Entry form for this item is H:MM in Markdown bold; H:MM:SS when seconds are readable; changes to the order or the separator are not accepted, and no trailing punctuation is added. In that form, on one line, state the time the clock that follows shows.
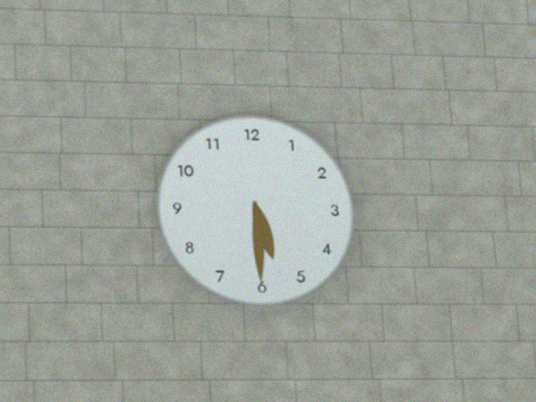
**5:30**
